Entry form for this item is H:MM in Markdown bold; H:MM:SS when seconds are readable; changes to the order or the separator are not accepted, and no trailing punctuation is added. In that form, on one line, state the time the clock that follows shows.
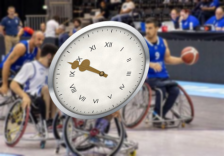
**9:48**
